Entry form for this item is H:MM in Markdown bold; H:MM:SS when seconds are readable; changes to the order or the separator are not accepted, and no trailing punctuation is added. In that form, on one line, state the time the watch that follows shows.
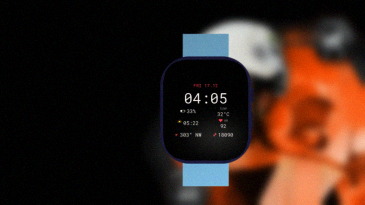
**4:05**
